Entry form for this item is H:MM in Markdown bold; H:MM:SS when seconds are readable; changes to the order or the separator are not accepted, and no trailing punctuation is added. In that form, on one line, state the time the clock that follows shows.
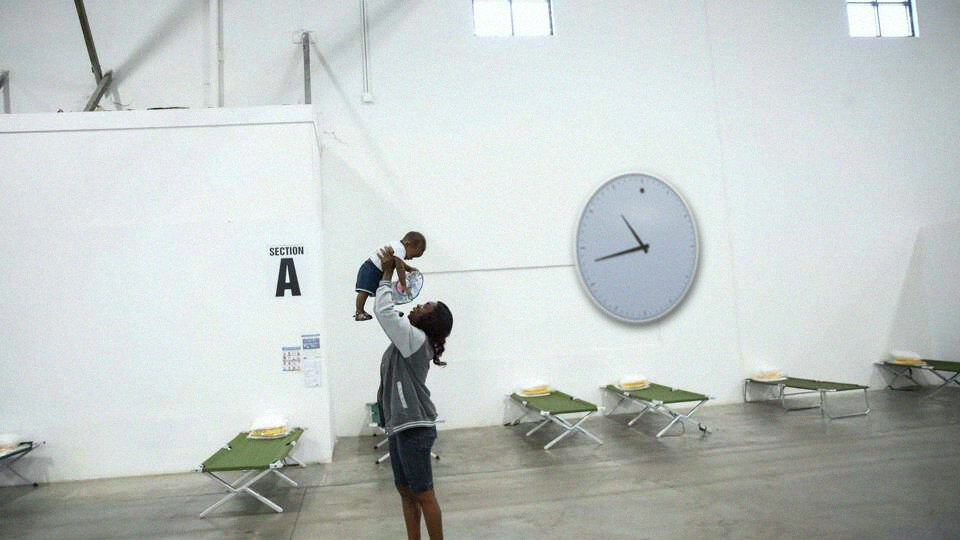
**10:43**
